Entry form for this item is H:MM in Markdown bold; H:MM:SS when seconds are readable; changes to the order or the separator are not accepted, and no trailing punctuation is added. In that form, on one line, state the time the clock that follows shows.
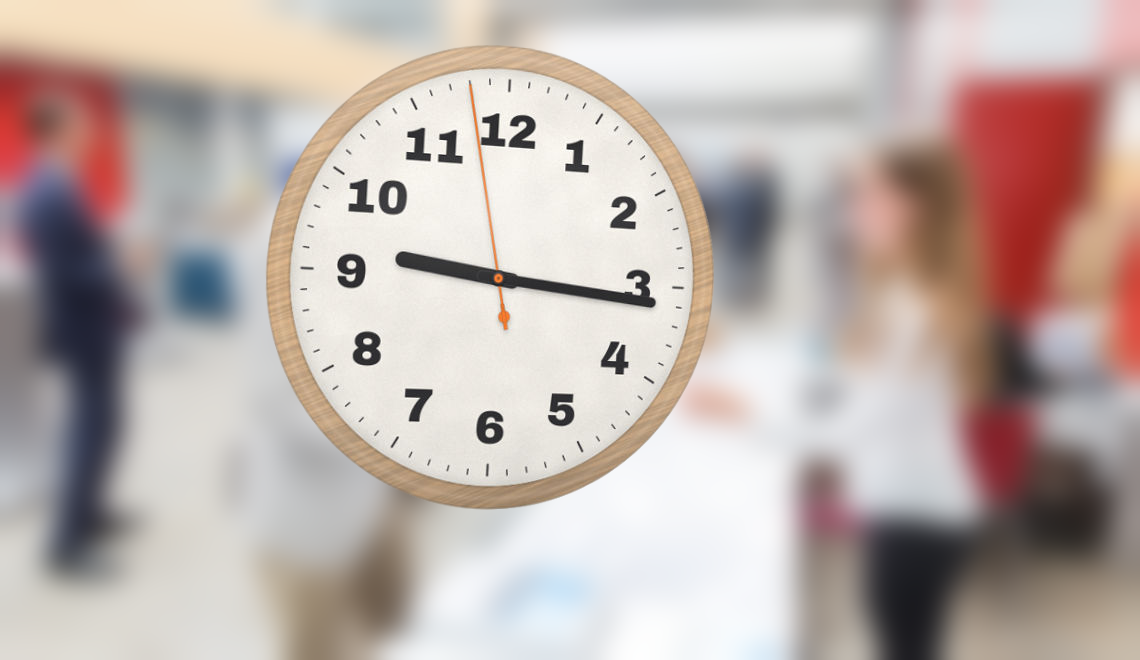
**9:15:58**
